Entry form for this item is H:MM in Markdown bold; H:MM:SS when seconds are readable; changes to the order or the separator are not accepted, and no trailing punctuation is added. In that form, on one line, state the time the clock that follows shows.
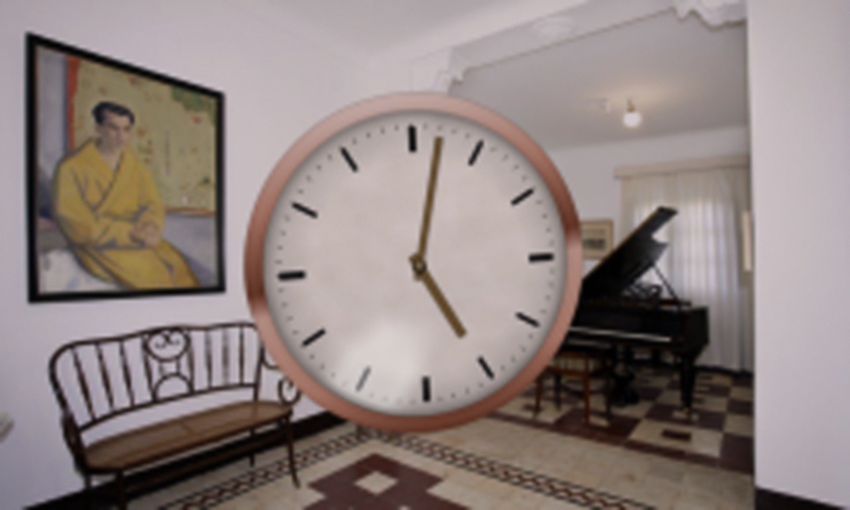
**5:02**
